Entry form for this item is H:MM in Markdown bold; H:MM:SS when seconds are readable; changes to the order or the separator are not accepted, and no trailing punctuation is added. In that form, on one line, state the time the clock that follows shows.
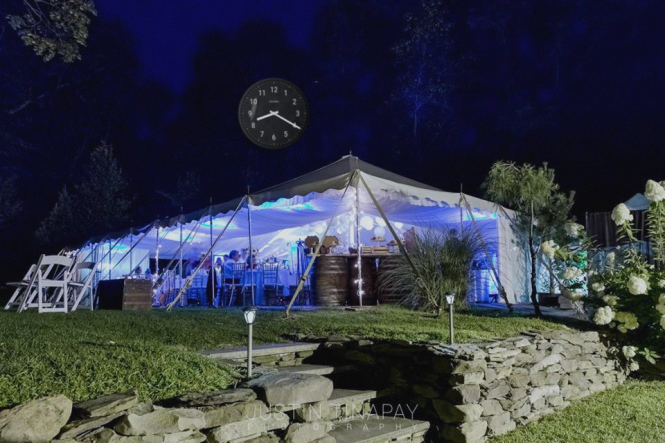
**8:20**
